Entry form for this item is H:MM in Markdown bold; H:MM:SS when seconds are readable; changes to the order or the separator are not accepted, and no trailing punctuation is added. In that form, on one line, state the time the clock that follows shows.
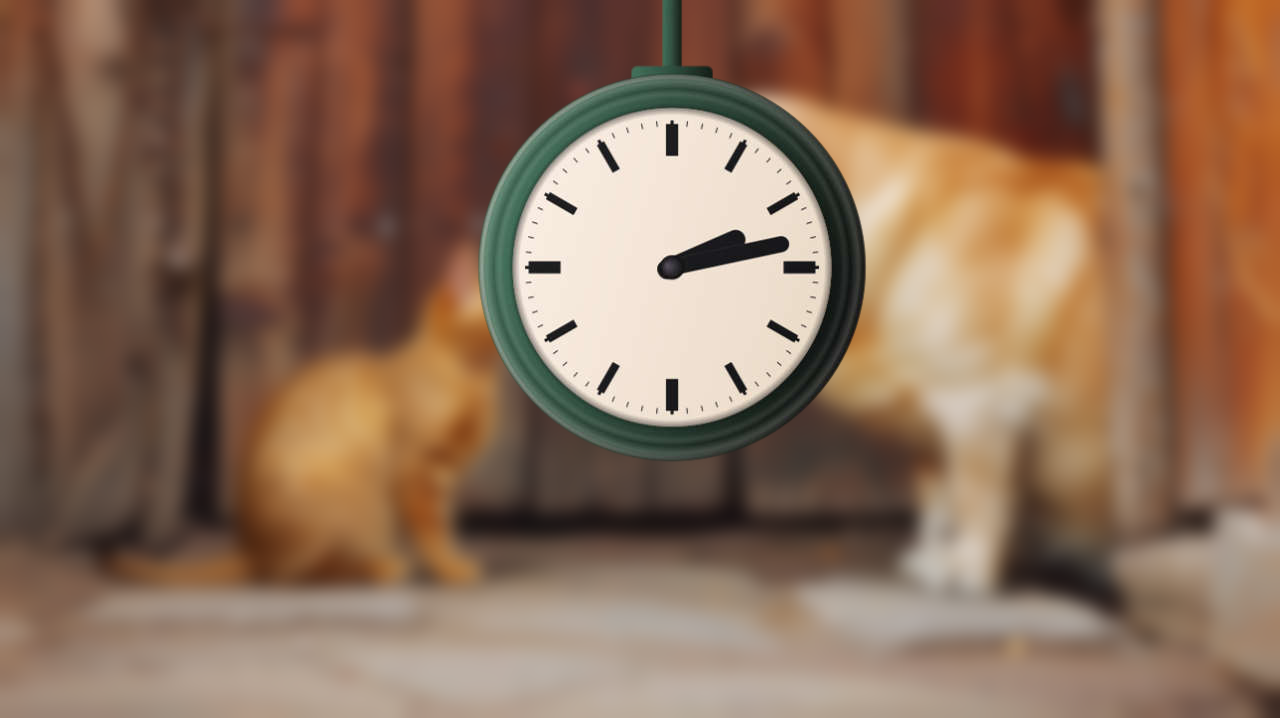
**2:13**
